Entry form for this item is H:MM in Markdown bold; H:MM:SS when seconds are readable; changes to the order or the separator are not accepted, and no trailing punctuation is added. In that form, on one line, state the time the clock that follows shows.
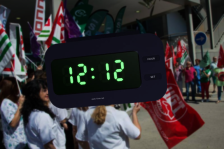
**12:12**
